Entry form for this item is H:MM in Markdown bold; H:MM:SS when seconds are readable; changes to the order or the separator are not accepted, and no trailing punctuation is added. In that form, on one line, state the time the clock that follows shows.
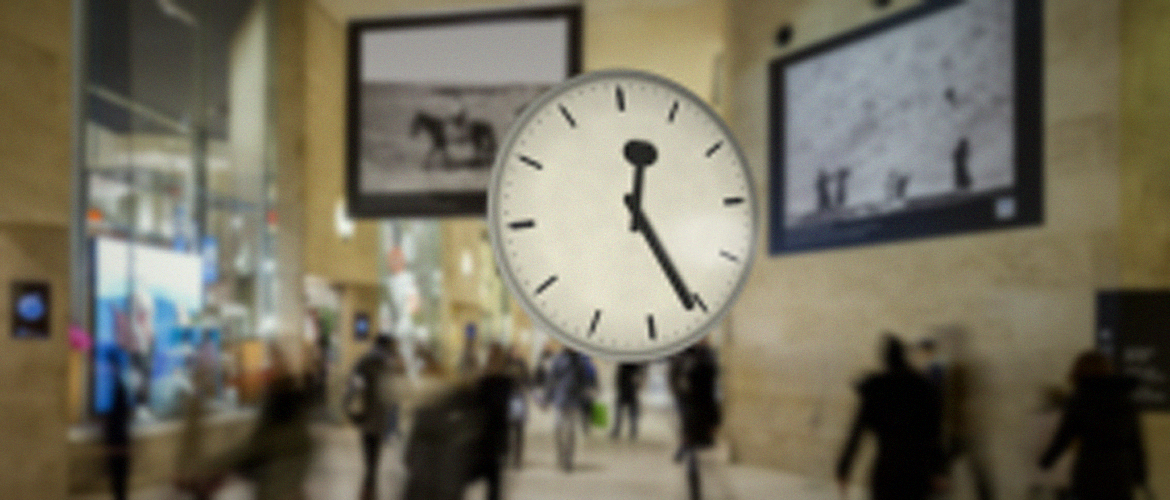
**12:26**
